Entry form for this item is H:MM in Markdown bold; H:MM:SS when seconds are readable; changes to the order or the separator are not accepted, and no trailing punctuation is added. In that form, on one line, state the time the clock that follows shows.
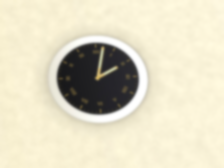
**2:02**
